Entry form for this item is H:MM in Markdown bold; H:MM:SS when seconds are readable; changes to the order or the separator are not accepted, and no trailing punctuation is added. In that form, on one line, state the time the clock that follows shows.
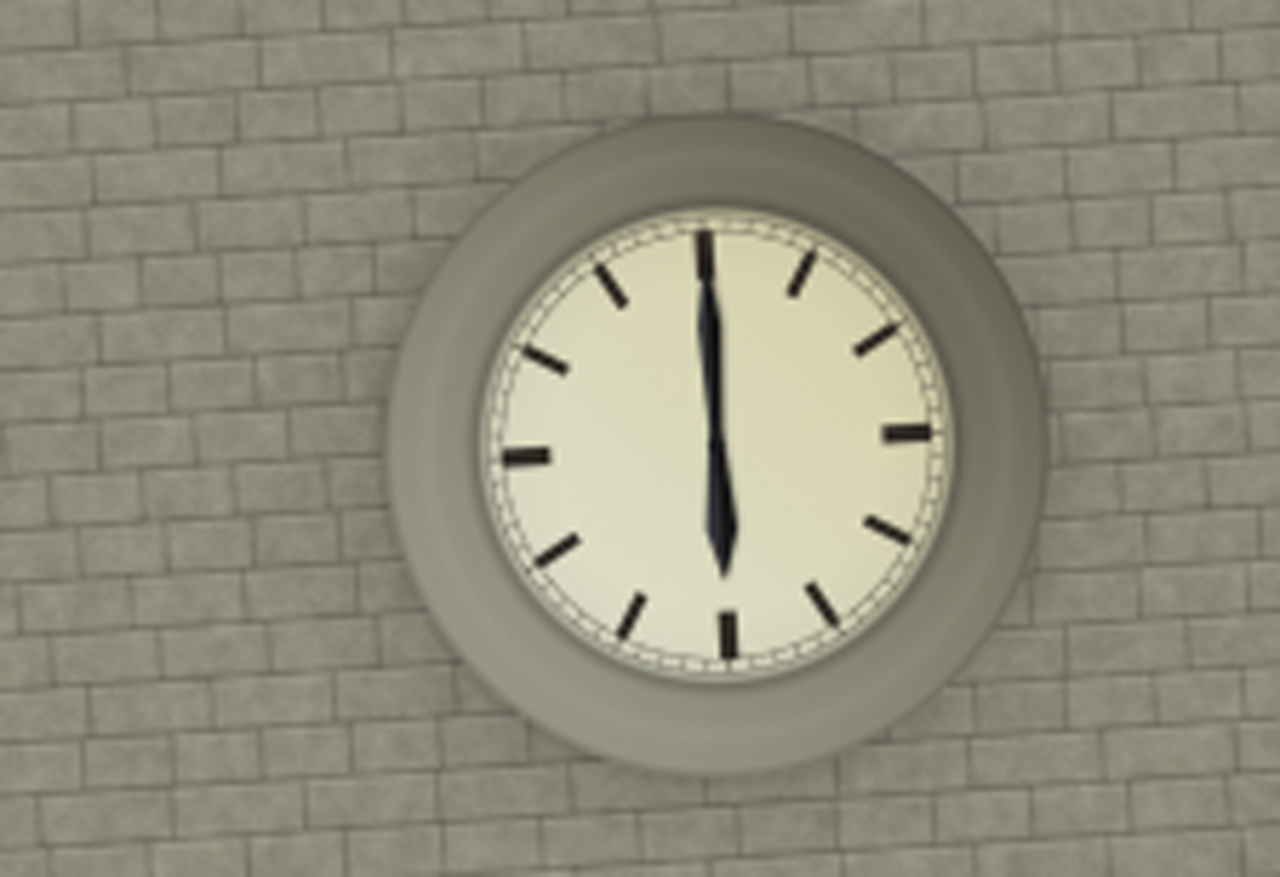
**6:00**
